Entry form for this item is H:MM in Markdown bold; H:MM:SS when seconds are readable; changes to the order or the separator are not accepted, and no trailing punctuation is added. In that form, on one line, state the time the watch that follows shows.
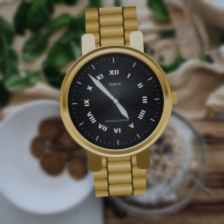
**4:53**
